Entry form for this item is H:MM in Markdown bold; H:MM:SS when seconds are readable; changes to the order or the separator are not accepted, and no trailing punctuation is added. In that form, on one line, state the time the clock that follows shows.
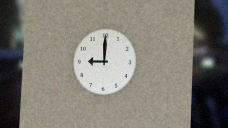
**9:00**
